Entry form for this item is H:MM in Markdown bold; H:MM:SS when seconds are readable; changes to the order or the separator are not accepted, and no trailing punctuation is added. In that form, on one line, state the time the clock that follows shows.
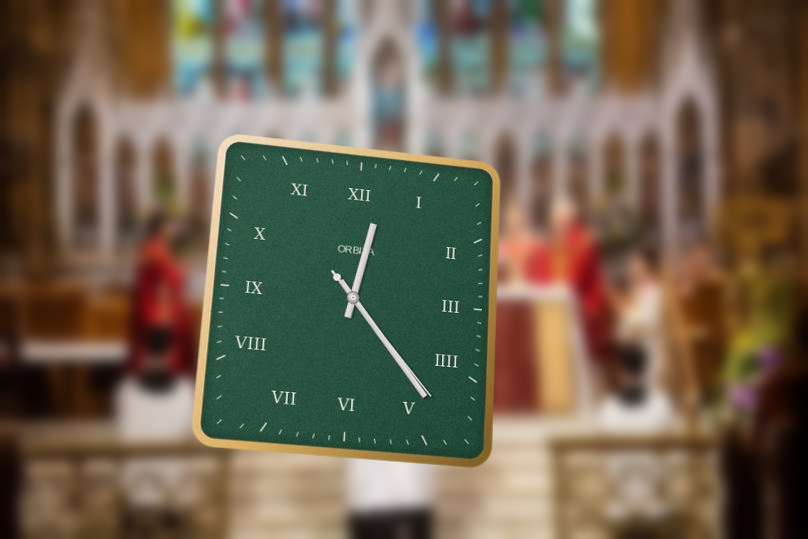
**12:23:23**
